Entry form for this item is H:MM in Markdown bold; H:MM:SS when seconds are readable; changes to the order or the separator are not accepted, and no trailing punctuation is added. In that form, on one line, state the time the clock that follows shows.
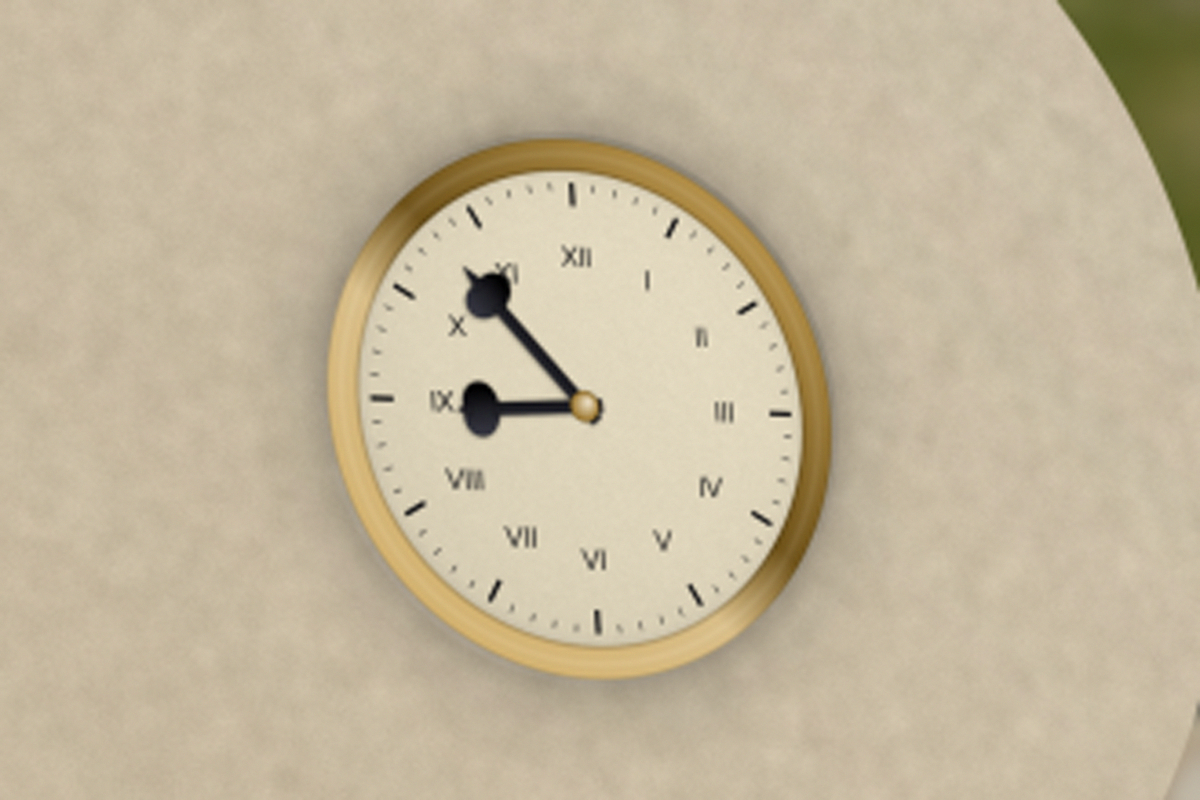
**8:53**
